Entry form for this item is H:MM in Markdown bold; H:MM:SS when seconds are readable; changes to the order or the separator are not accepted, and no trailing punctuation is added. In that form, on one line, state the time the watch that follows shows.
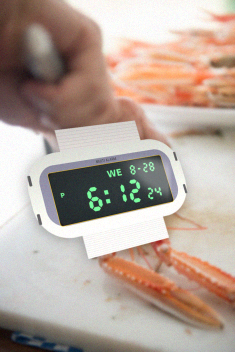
**6:12:24**
